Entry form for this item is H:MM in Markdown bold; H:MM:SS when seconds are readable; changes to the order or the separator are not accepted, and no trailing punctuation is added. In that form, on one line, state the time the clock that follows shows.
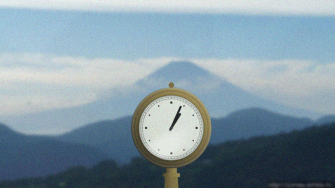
**1:04**
